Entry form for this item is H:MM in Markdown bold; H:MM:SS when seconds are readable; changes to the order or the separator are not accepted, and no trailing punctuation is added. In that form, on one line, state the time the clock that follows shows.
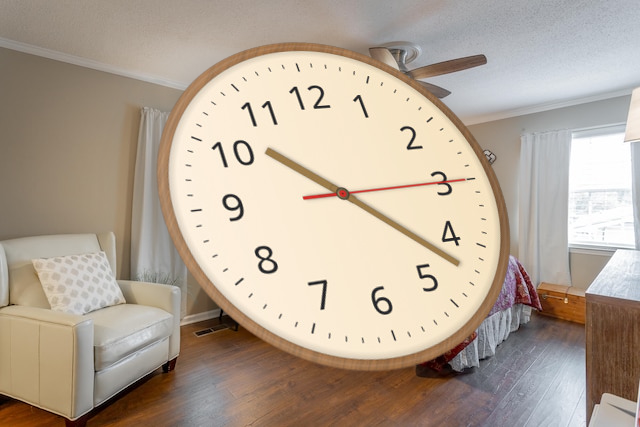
**10:22:15**
